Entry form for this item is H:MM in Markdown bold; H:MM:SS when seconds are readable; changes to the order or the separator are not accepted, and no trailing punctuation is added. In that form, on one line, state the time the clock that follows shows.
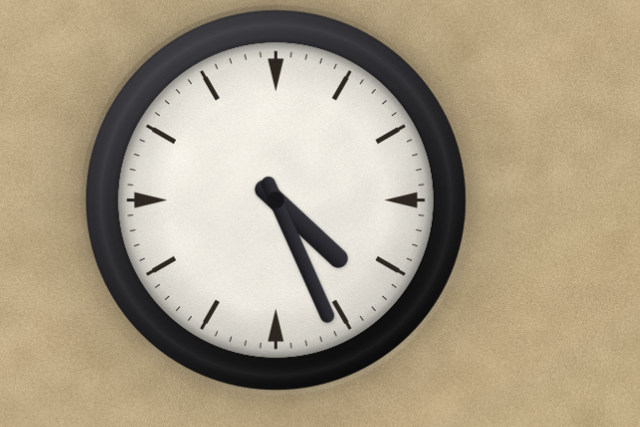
**4:26**
